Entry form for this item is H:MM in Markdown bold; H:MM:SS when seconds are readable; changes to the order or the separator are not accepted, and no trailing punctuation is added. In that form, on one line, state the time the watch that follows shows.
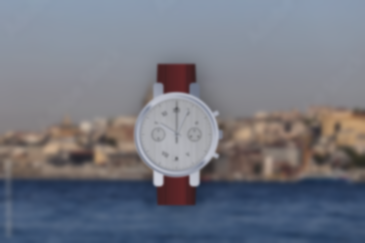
**10:04**
